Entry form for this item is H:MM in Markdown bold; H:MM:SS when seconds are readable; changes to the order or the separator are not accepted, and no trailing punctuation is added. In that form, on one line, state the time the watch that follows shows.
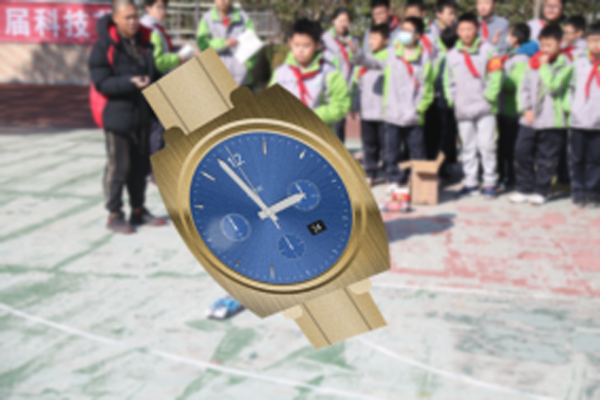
**2:58**
